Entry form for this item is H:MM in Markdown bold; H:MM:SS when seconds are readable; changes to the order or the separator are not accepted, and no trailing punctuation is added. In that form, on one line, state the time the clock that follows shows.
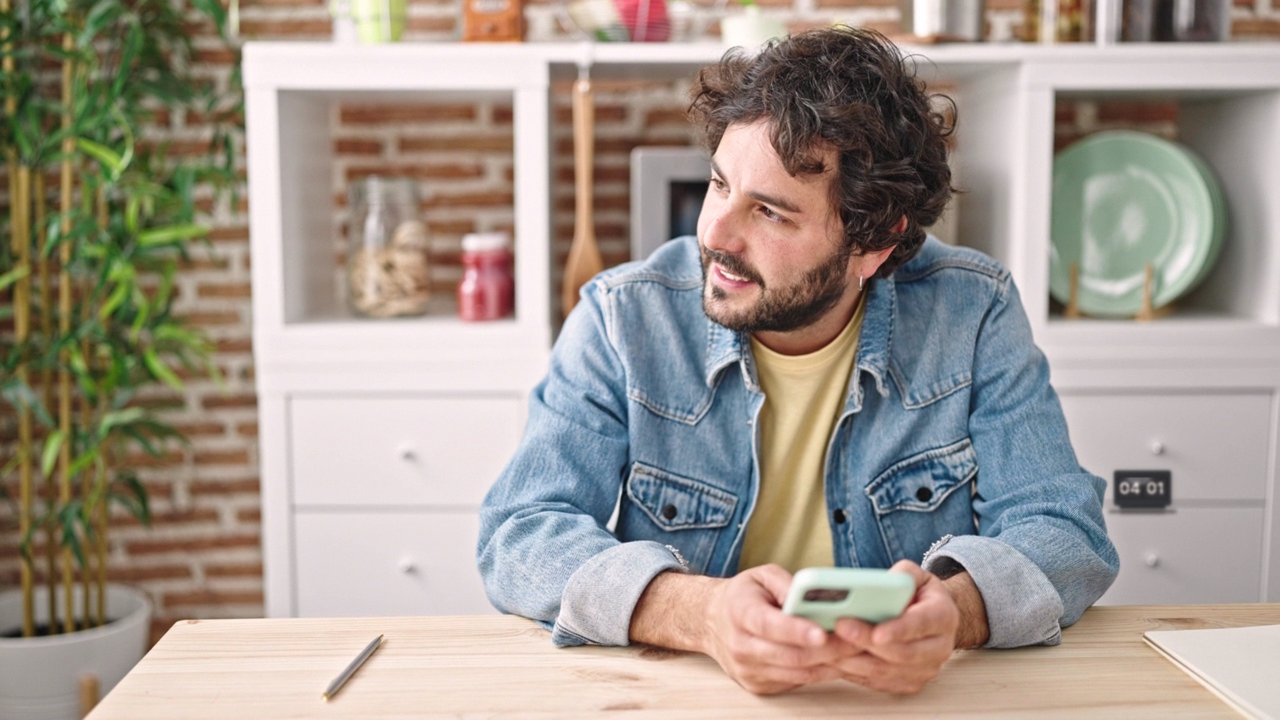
**4:01**
